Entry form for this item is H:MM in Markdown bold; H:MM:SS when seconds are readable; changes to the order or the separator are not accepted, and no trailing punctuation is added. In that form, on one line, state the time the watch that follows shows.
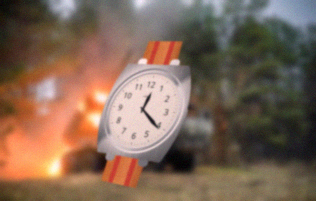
**12:21**
